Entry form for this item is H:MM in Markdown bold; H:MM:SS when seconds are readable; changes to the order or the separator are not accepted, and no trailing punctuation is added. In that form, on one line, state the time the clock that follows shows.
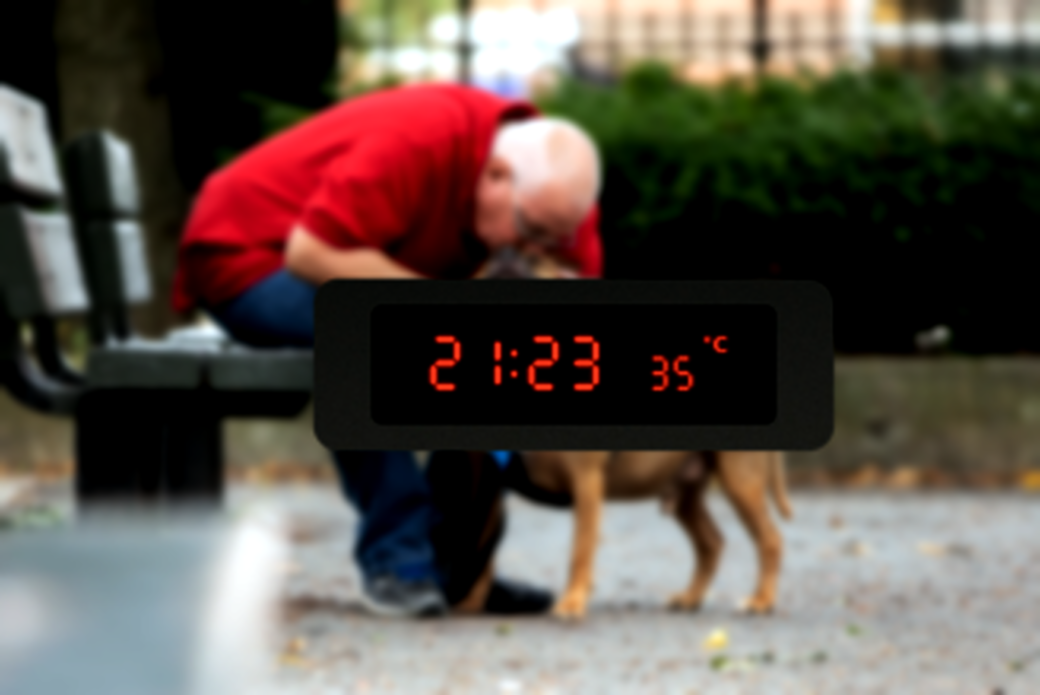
**21:23**
